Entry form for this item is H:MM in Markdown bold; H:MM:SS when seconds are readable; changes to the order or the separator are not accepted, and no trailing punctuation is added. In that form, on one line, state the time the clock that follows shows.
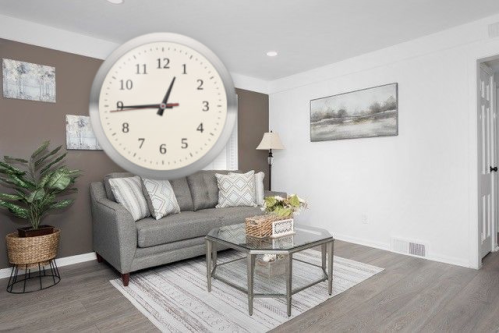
**12:44:44**
